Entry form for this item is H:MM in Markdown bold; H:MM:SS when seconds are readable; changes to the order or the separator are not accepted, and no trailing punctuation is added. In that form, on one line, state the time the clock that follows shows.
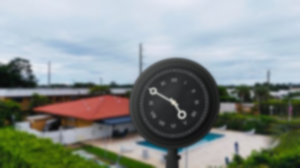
**4:50**
